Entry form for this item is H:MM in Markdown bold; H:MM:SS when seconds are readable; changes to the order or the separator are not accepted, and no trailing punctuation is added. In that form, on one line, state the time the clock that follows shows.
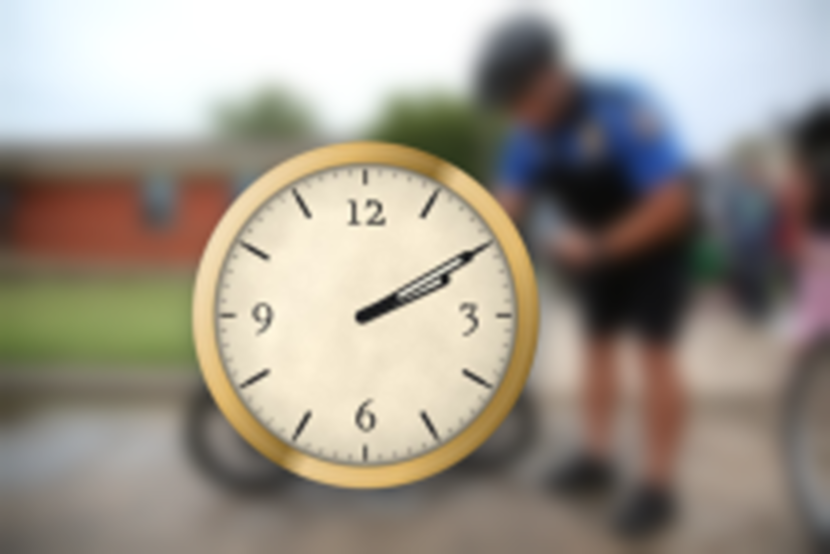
**2:10**
